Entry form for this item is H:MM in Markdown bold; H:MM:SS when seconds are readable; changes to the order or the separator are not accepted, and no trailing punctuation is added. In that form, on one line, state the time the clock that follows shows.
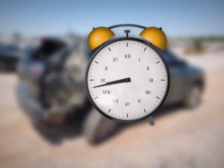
**8:43**
